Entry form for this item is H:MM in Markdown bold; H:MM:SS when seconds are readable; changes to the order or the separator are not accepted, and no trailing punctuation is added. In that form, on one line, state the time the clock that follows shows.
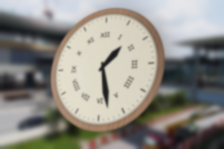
**1:28**
